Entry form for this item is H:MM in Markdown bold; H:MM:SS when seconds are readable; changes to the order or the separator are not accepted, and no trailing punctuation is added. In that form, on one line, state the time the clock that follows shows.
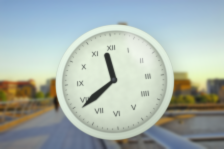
**11:39**
